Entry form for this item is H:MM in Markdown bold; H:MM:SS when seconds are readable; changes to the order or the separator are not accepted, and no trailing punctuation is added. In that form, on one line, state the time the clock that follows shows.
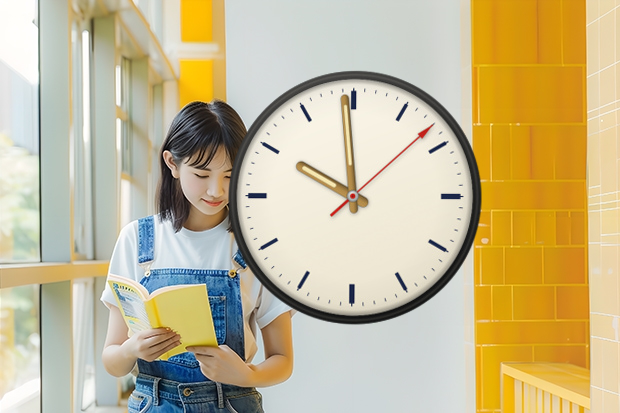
**9:59:08**
